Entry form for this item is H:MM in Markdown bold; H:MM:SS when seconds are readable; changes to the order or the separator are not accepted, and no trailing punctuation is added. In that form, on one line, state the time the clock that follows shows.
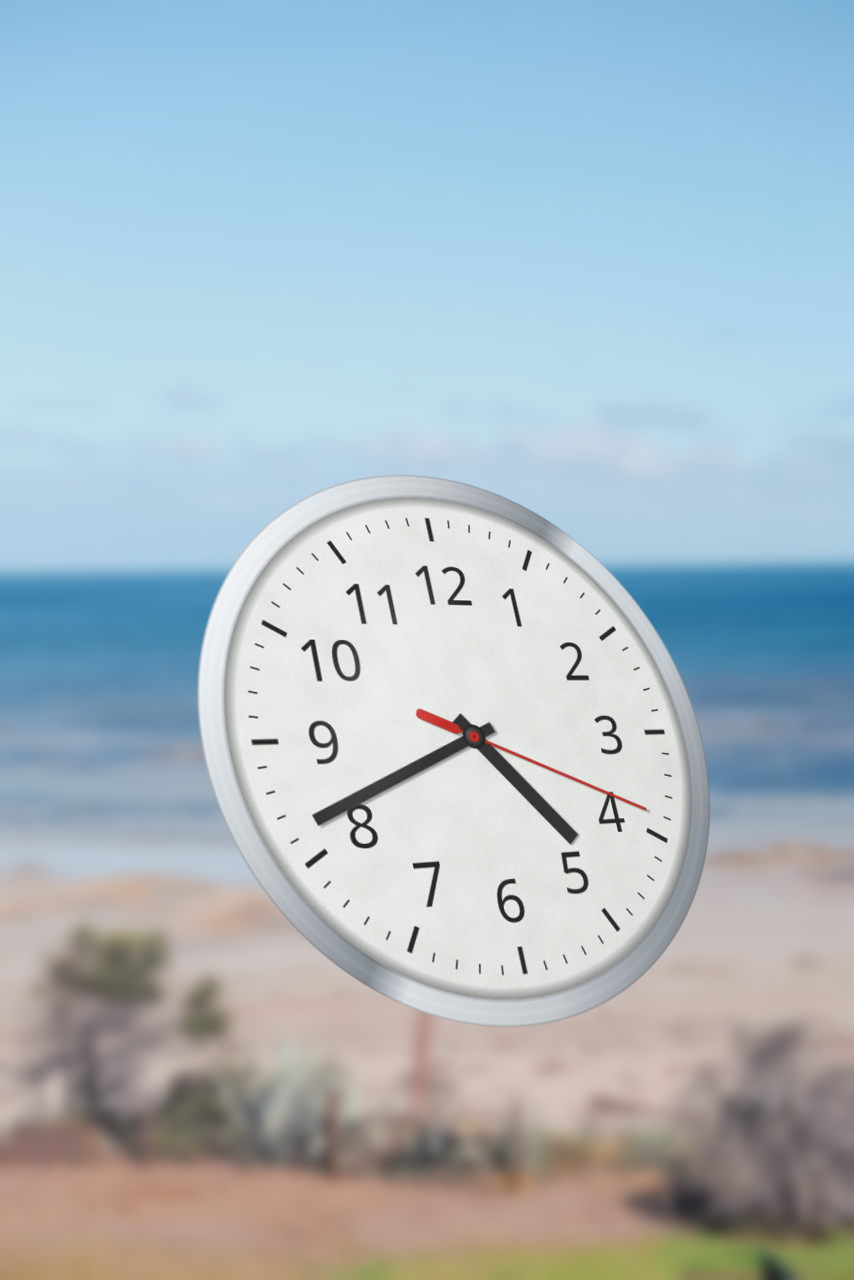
**4:41:19**
